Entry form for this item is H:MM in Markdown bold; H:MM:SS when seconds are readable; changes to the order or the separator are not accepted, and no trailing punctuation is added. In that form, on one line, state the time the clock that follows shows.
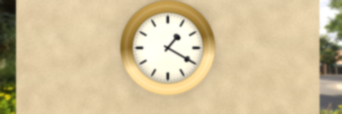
**1:20**
